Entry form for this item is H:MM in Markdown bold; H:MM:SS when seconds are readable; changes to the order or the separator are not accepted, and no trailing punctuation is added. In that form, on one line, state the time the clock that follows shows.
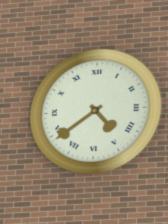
**4:39**
